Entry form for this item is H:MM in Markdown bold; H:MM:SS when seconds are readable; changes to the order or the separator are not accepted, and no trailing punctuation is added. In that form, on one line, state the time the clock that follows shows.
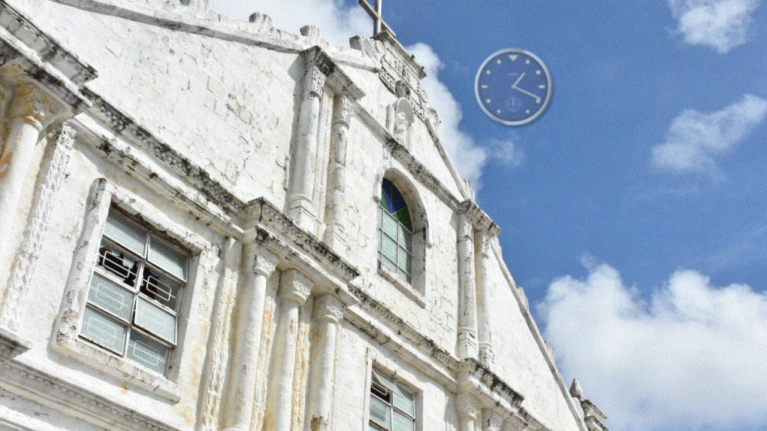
**1:19**
